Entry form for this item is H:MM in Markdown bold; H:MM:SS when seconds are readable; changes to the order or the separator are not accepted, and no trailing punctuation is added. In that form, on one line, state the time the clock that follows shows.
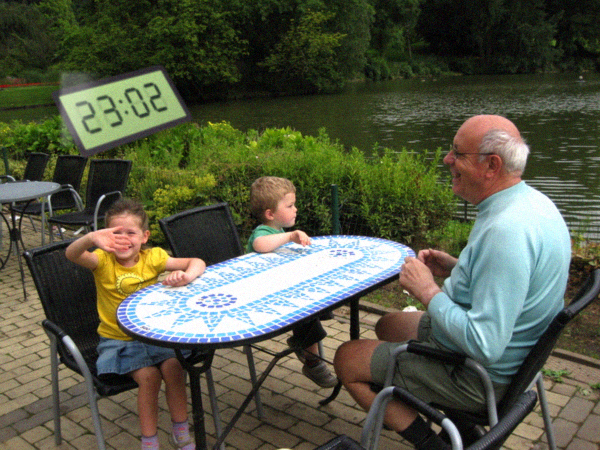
**23:02**
